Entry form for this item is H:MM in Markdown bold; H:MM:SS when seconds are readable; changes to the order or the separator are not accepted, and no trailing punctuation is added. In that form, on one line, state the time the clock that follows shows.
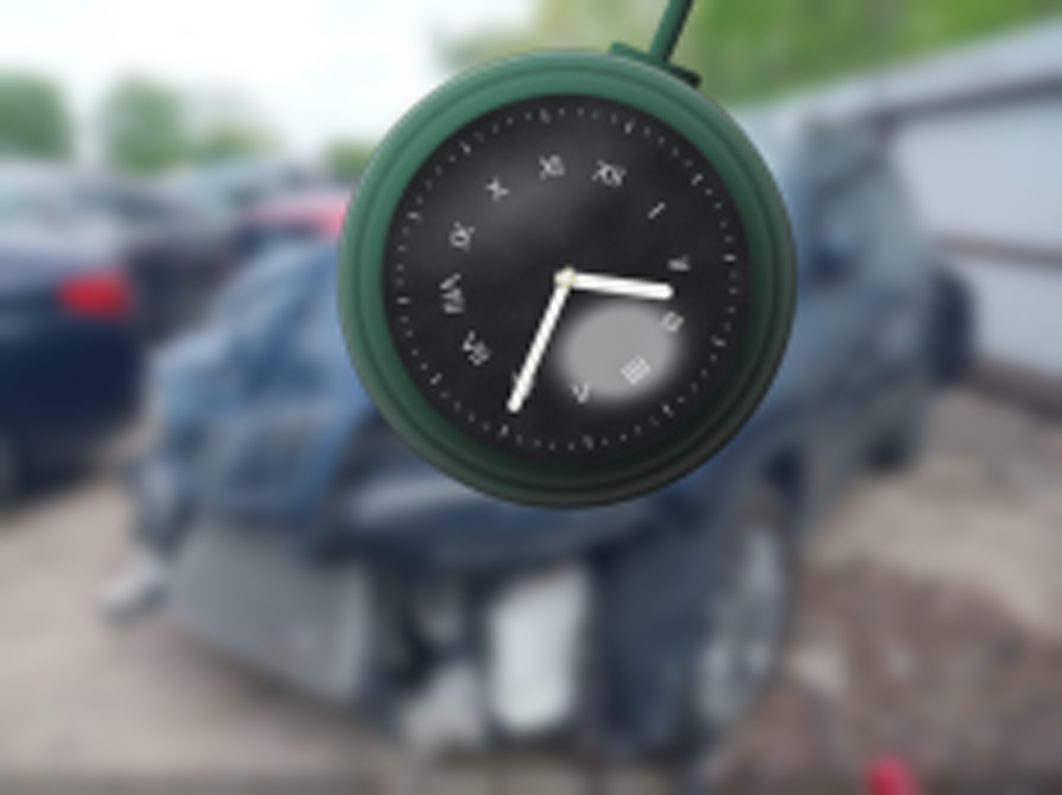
**2:30**
